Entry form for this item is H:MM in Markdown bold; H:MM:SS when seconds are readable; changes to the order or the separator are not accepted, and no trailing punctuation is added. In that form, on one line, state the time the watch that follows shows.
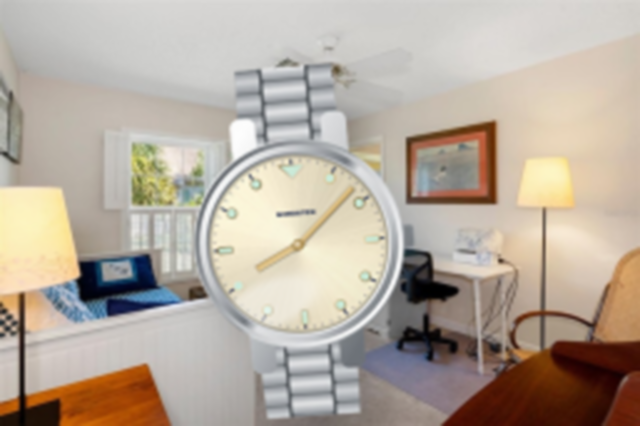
**8:08**
